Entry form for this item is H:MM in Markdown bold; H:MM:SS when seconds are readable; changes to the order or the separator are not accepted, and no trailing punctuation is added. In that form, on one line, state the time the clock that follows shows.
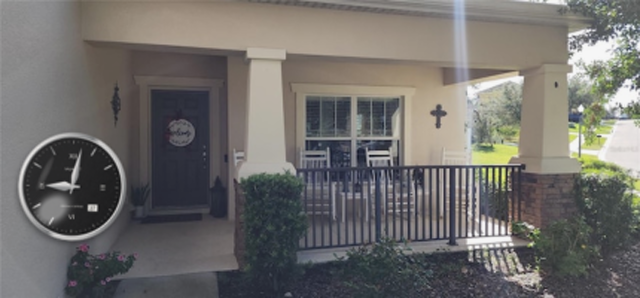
**9:02**
